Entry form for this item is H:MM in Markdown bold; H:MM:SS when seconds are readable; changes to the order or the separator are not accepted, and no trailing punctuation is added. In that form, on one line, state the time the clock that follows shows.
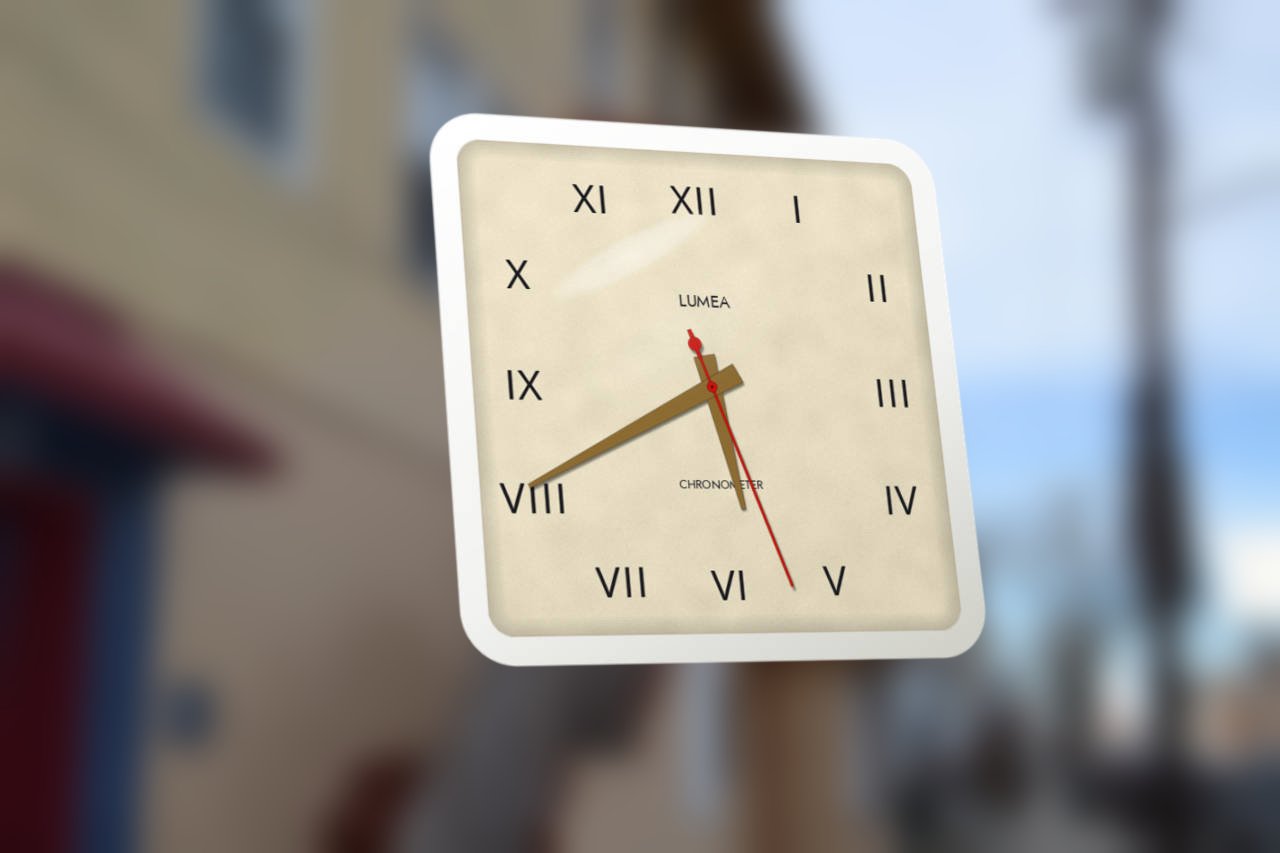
**5:40:27**
